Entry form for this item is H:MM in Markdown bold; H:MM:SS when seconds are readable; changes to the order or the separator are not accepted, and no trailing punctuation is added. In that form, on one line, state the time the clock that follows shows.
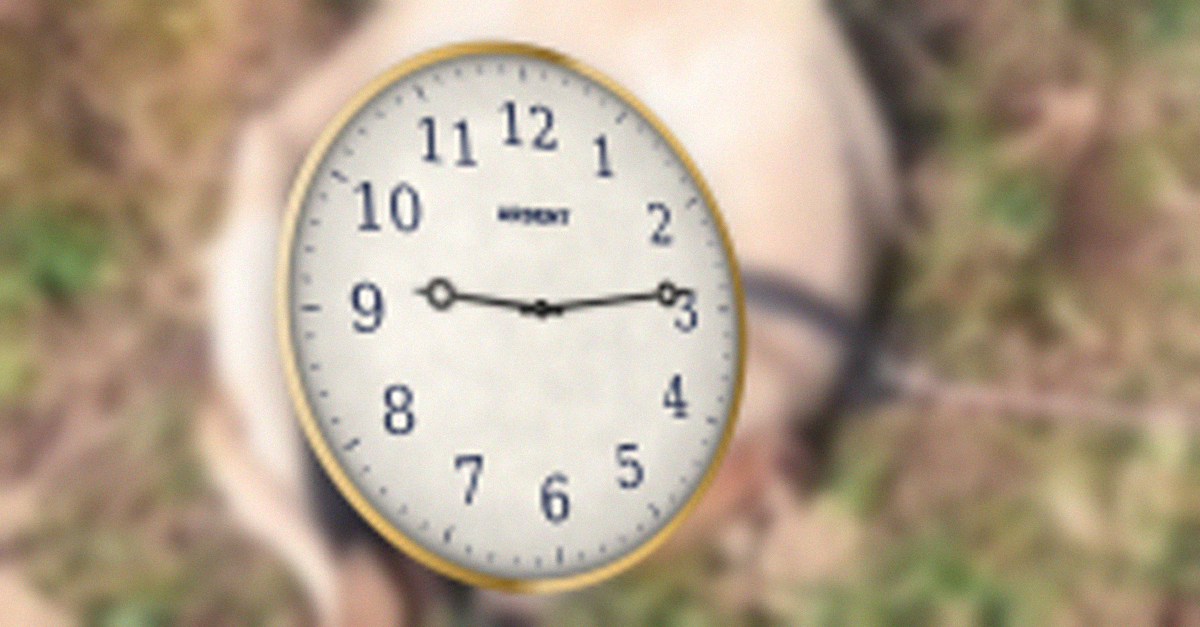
**9:14**
